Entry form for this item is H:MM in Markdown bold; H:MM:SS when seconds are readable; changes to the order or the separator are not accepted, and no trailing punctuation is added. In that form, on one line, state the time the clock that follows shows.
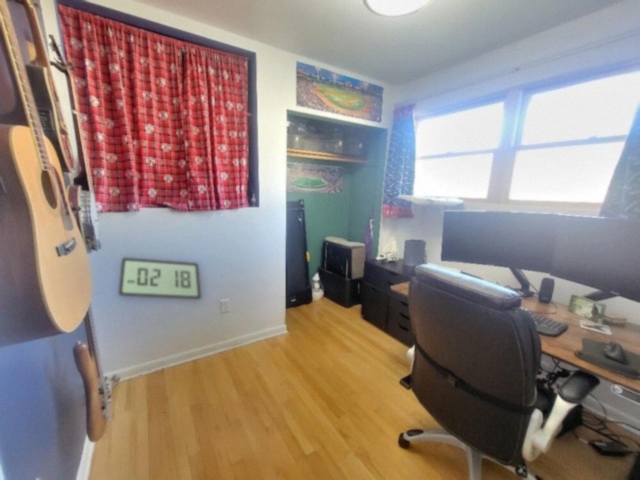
**2:18**
